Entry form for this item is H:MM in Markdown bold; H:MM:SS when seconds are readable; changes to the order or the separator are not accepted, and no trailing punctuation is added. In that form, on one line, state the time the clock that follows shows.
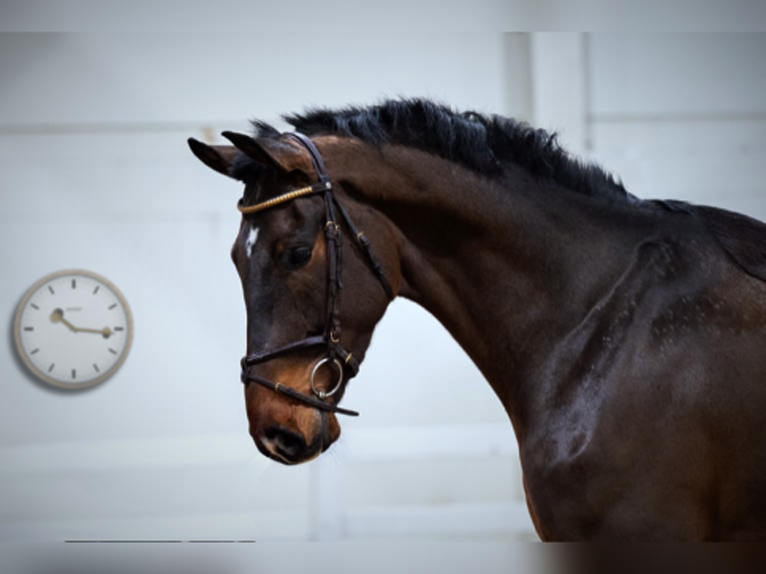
**10:16**
